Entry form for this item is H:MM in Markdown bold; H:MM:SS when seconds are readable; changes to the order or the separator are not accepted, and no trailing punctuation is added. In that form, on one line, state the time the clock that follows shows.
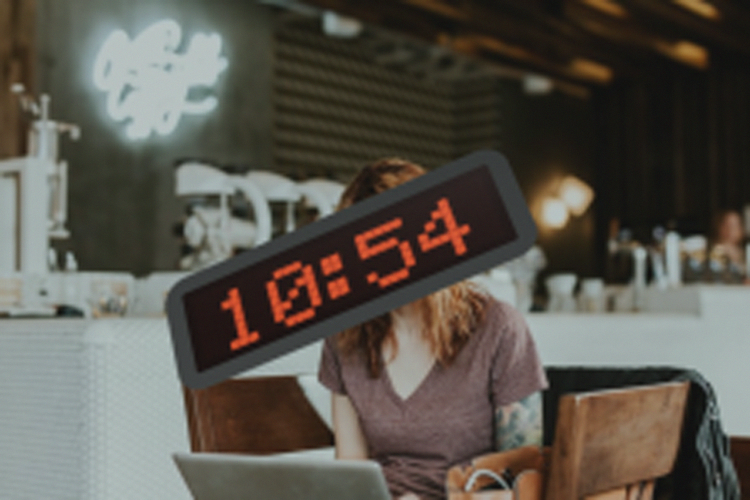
**10:54**
